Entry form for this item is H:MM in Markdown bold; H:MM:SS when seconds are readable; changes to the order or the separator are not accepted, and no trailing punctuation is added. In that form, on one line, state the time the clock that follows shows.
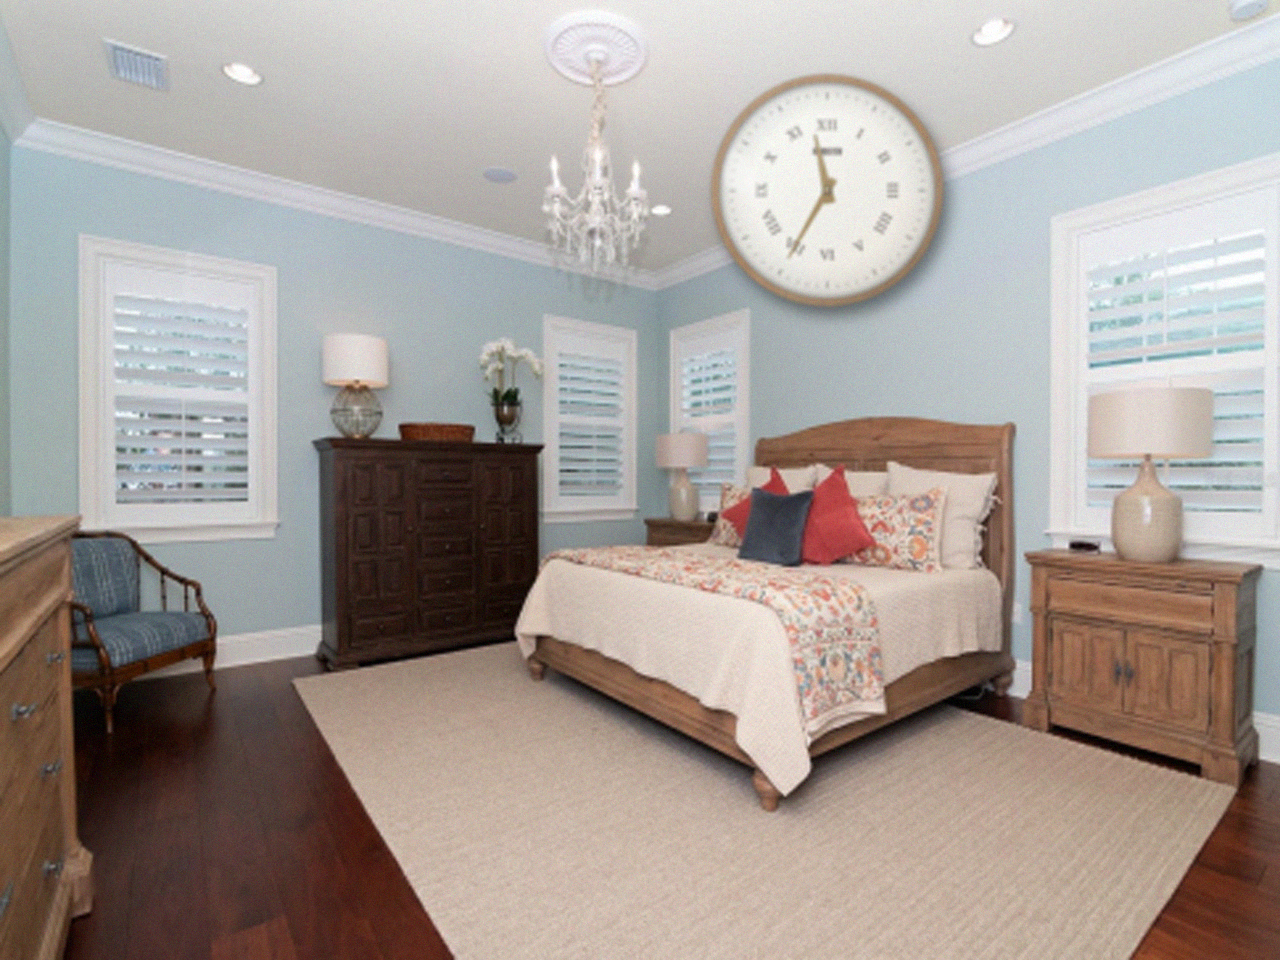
**11:35**
